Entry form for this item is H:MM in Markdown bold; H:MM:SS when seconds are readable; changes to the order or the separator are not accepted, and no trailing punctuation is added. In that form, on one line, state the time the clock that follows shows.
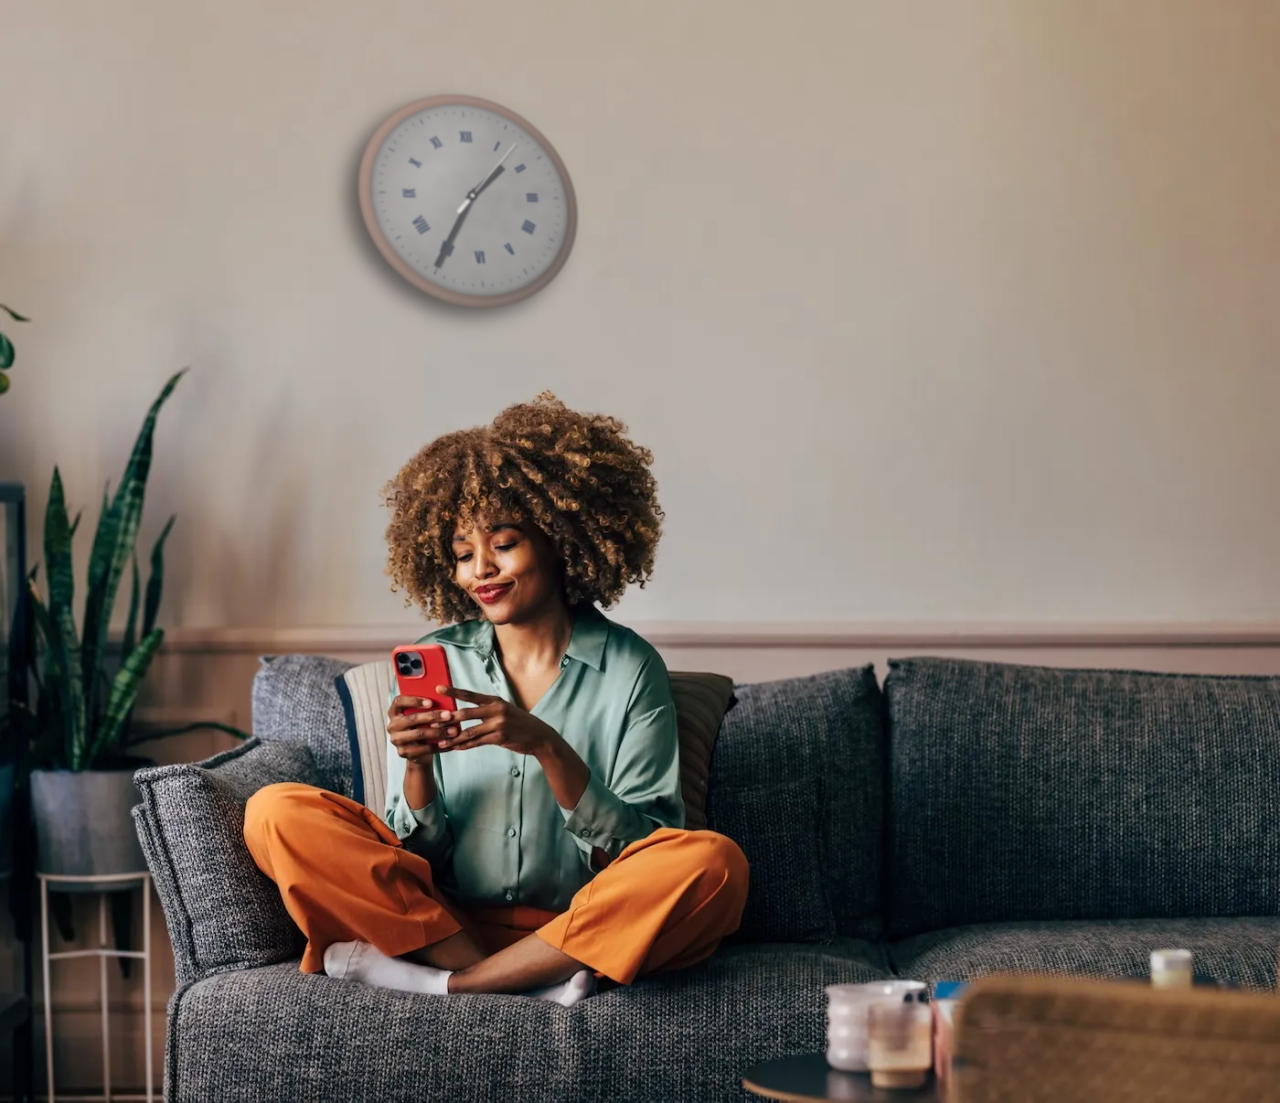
**1:35:07**
